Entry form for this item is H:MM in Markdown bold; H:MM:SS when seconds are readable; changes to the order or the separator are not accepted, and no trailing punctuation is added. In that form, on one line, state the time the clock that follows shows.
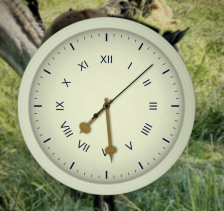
**7:29:08**
